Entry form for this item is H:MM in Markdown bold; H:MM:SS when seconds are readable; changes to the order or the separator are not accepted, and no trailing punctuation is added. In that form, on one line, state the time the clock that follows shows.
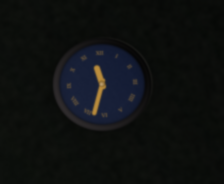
**11:33**
